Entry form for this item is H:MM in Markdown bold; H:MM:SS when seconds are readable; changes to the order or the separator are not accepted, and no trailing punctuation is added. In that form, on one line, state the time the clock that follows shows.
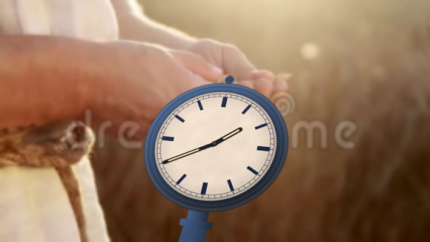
**1:40**
